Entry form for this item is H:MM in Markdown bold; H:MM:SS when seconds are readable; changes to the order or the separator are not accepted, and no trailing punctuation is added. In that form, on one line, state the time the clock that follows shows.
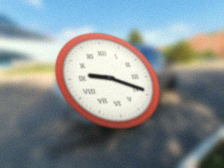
**9:19**
